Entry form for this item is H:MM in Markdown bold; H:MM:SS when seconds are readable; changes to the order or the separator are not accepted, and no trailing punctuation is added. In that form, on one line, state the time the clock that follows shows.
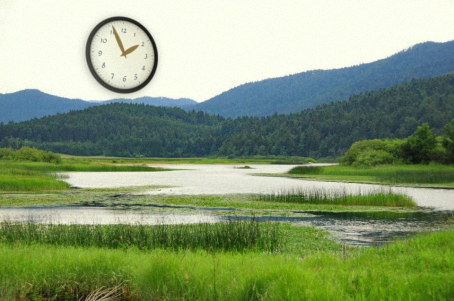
**1:56**
